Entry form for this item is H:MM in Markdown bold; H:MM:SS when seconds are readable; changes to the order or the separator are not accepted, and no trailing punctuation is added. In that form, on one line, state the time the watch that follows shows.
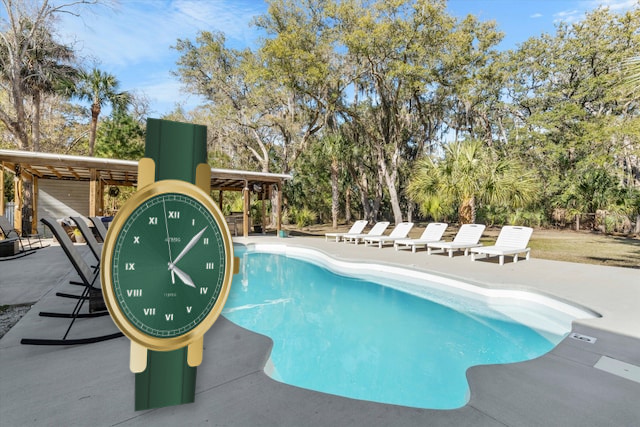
**4:07:58**
